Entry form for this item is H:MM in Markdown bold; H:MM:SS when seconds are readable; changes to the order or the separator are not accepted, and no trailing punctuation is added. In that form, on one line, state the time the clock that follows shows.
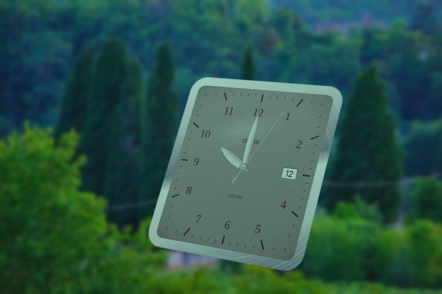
**10:00:04**
